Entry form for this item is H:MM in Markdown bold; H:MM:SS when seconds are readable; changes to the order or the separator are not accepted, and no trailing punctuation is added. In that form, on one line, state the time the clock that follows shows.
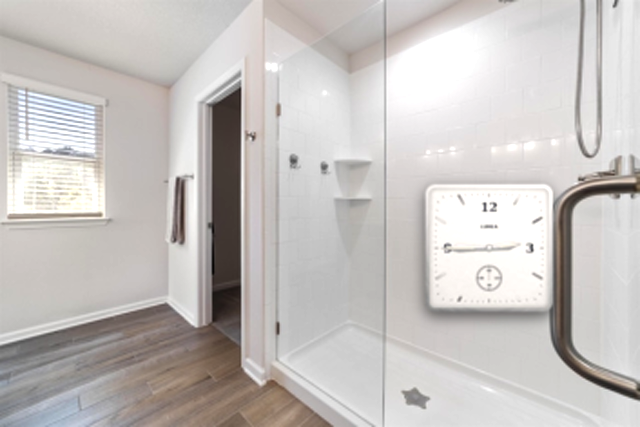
**2:45**
